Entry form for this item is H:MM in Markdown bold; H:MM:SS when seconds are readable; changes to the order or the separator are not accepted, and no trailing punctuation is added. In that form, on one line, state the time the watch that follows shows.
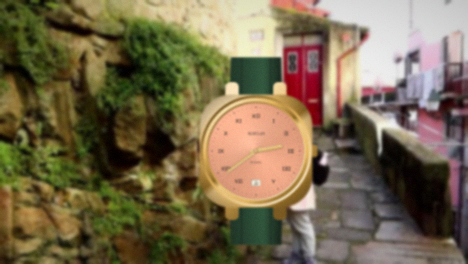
**2:39**
